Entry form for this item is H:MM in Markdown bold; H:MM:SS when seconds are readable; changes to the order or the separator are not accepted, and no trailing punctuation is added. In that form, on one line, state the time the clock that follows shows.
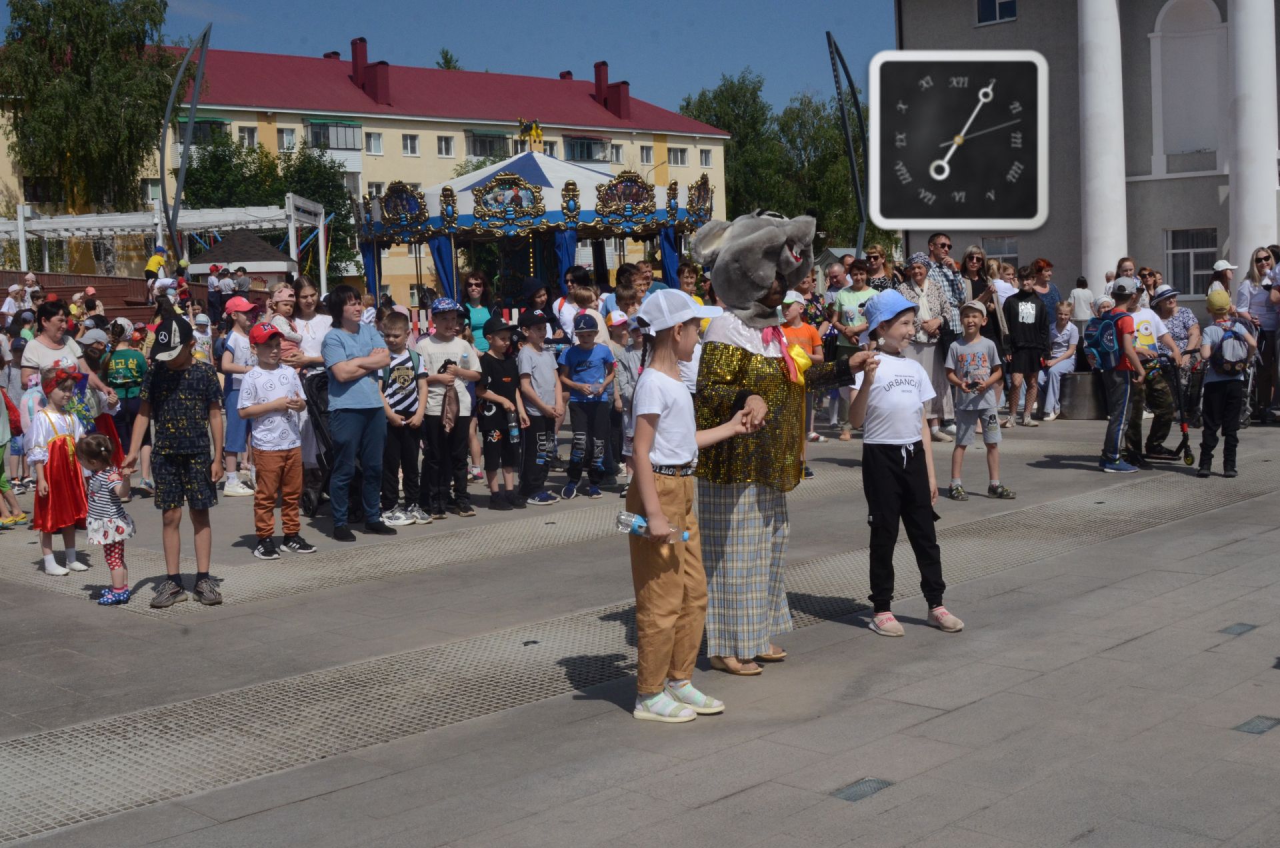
**7:05:12**
